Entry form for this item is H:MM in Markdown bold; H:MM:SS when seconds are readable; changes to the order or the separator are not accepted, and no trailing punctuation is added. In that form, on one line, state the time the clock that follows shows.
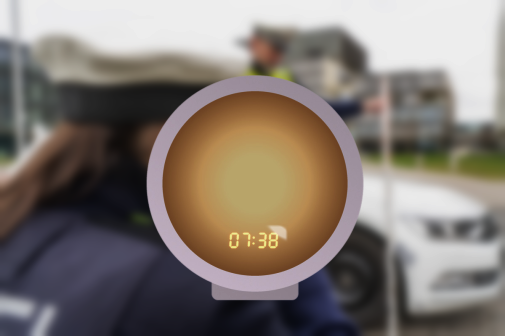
**7:38**
